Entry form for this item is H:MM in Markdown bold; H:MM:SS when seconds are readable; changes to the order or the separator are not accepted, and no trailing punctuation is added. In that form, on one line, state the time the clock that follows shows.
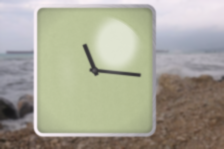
**11:16**
